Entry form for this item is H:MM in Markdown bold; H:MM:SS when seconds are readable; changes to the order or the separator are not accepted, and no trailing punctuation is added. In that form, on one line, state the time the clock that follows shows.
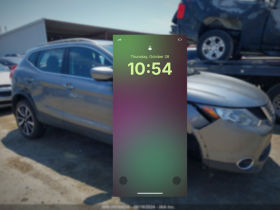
**10:54**
